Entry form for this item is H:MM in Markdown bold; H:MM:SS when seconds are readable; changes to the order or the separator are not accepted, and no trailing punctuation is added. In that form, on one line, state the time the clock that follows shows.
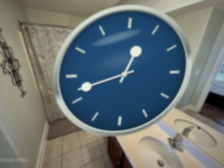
**12:42**
